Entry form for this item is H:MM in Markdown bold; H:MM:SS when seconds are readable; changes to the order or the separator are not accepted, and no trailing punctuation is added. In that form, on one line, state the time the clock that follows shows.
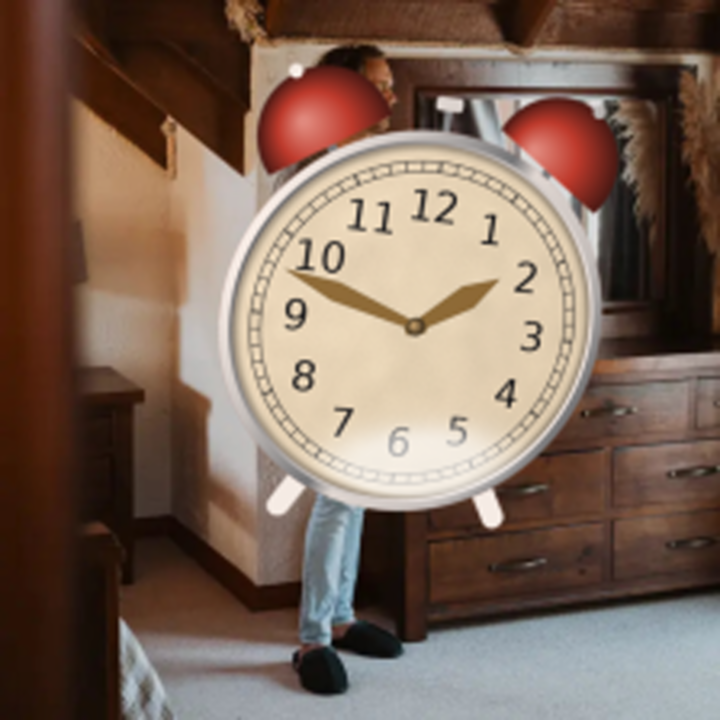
**1:48**
